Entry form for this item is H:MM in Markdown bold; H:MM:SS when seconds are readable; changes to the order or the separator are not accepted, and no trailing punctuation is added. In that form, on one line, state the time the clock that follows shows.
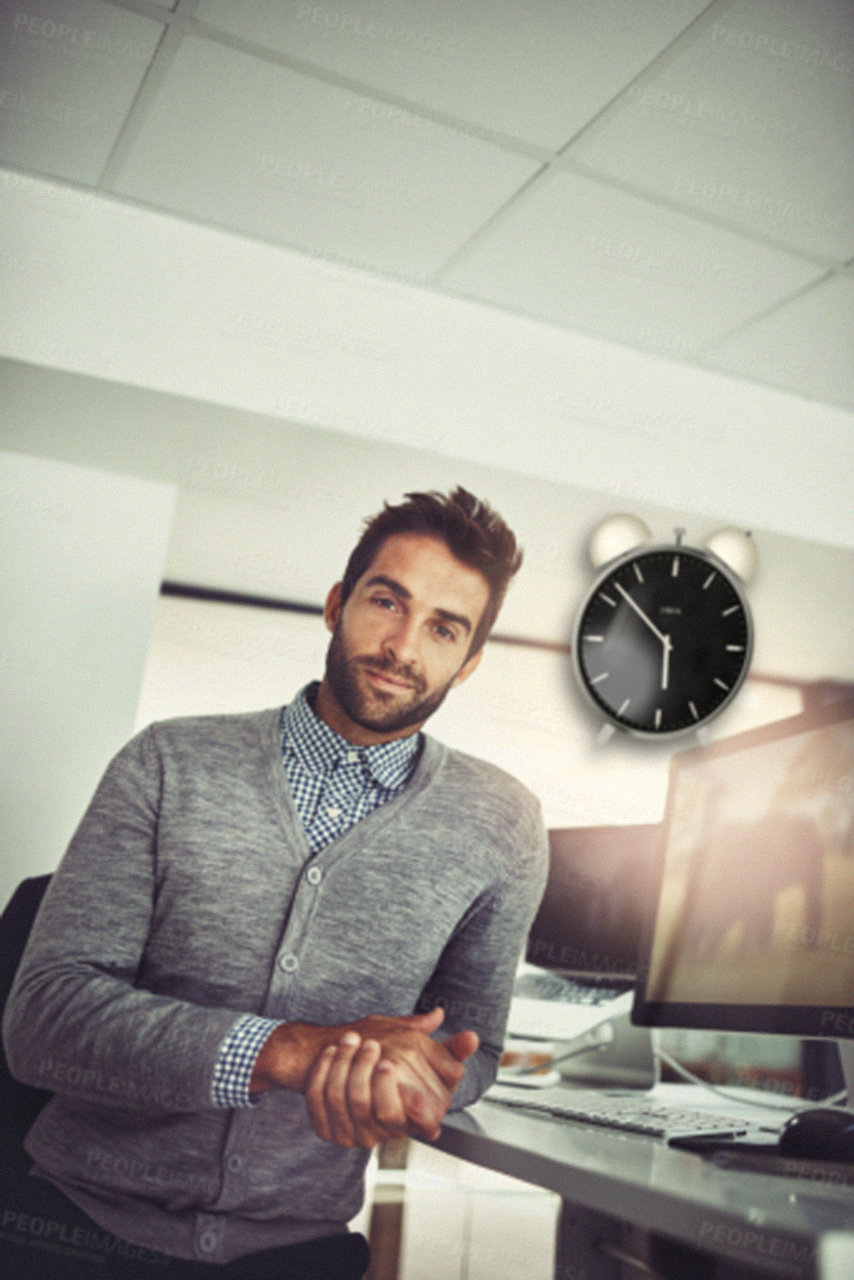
**5:52**
